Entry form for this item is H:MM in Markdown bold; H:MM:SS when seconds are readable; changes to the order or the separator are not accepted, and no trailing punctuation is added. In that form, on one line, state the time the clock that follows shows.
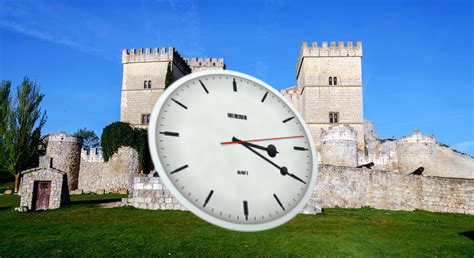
**3:20:13**
